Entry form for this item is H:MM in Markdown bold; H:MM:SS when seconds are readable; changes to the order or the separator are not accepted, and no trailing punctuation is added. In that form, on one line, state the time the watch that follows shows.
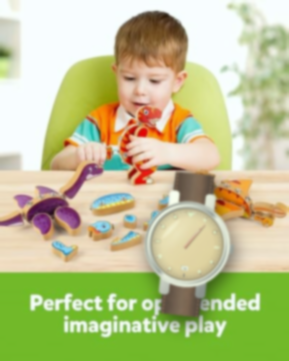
**1:06**
